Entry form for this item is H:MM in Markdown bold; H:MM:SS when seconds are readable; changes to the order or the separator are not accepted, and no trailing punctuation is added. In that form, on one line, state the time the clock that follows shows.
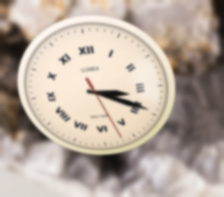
**3:19:27**
